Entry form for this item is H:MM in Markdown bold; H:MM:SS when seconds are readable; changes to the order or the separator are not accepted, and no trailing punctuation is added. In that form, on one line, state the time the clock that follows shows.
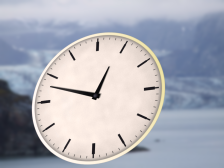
**12:48**
